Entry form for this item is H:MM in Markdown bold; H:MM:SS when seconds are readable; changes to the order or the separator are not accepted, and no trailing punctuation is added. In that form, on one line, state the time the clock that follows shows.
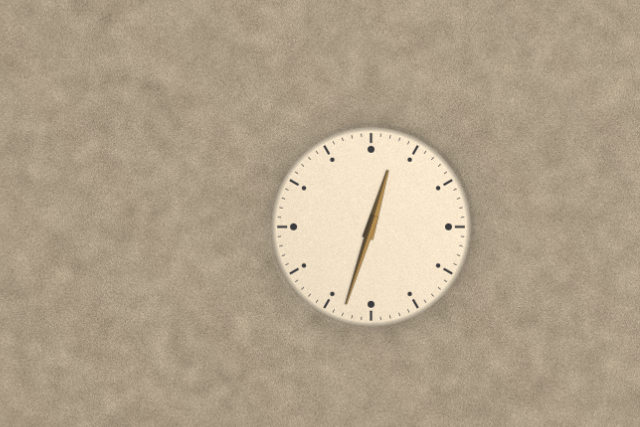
**12:33**
